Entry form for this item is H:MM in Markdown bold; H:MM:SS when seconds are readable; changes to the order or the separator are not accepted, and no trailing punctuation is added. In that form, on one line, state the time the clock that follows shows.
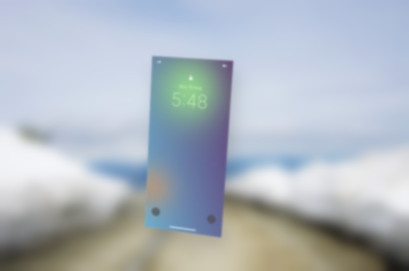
**5:48**
